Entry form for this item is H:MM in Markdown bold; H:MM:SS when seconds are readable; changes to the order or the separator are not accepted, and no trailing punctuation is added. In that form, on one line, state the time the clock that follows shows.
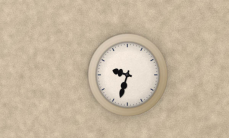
**9:33**
